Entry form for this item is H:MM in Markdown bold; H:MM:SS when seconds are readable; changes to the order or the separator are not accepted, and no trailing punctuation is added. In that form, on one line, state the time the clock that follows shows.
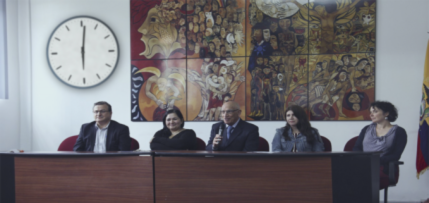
**6:01**
